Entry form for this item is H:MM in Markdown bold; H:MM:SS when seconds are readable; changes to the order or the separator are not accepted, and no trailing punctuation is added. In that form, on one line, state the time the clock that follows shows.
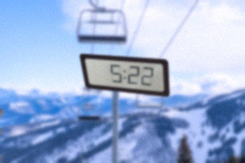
**5:22**
